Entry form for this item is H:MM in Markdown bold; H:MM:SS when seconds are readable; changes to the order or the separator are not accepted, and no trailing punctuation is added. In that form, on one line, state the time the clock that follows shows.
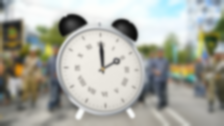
**2:00**
